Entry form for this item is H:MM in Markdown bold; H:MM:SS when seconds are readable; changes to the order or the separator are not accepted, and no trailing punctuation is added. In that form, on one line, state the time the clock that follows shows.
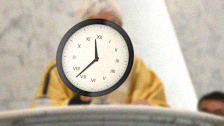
**11:37**
